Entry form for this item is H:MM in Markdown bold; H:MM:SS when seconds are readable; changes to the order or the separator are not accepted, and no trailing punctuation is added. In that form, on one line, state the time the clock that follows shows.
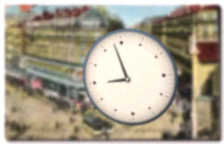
**8:58**
